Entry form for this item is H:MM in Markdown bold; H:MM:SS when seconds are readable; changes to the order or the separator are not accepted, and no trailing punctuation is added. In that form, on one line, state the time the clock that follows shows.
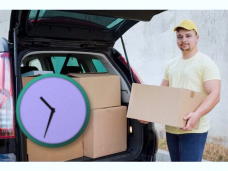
**10:33**
